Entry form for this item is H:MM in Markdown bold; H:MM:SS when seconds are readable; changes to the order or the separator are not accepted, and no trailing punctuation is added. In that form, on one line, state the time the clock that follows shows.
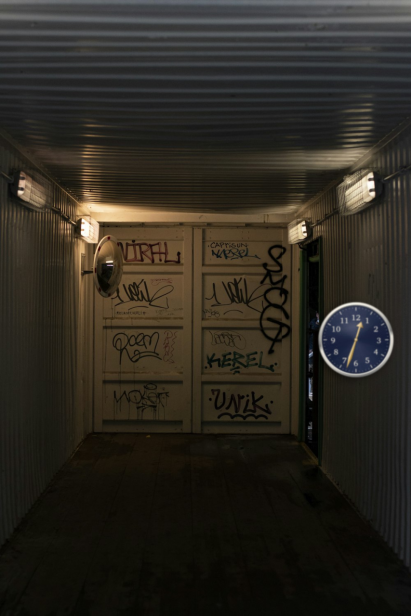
**12:33**
